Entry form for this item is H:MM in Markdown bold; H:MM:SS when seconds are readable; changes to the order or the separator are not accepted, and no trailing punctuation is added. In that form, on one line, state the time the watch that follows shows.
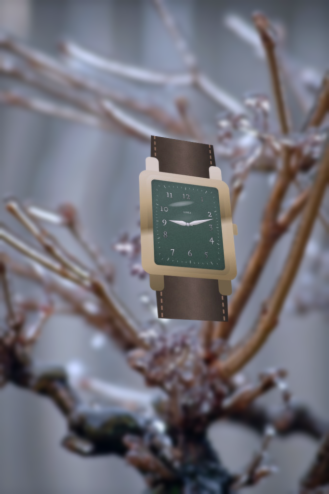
**9:12**
